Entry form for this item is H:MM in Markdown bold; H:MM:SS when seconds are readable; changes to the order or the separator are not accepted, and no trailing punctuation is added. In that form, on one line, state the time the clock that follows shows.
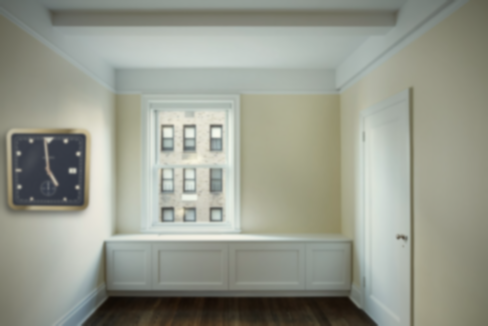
**4:59**
